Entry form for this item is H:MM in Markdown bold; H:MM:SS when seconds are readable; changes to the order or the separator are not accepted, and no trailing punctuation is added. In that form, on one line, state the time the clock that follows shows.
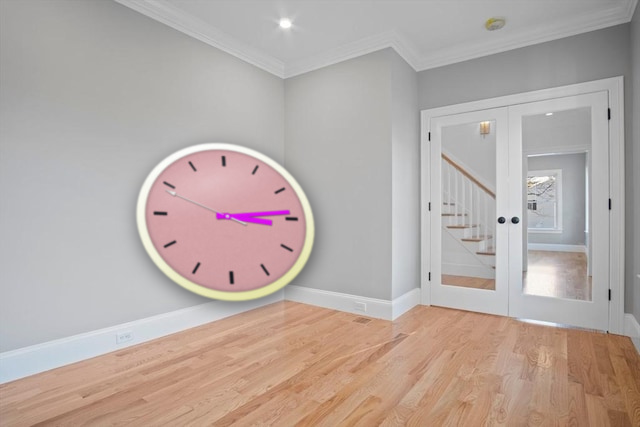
**3:13:49**
